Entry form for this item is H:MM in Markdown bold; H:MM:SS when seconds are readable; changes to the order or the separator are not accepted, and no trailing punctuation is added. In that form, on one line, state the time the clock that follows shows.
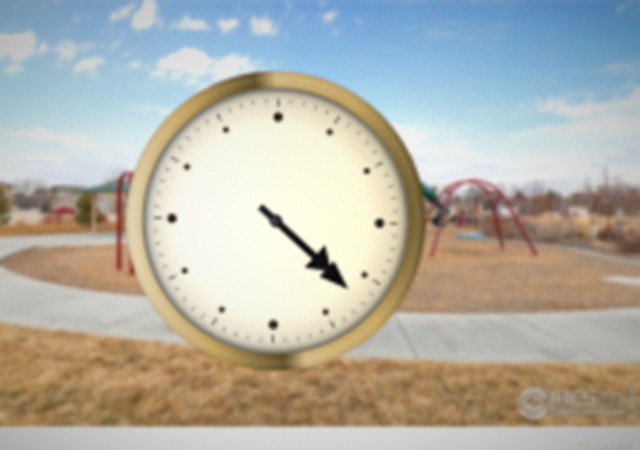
**4:22**
